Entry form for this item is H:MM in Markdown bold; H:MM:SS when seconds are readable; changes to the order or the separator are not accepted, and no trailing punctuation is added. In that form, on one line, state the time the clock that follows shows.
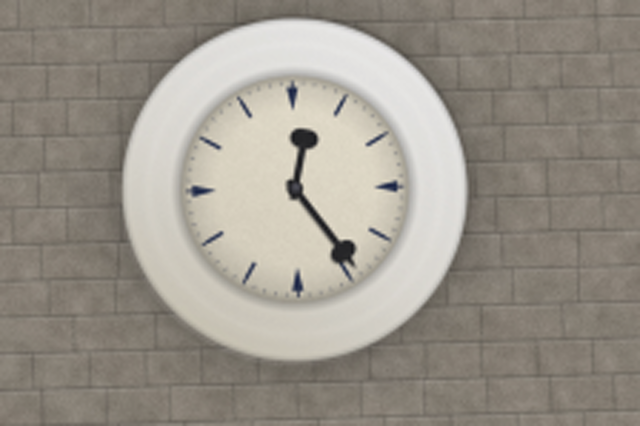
**12:24**
